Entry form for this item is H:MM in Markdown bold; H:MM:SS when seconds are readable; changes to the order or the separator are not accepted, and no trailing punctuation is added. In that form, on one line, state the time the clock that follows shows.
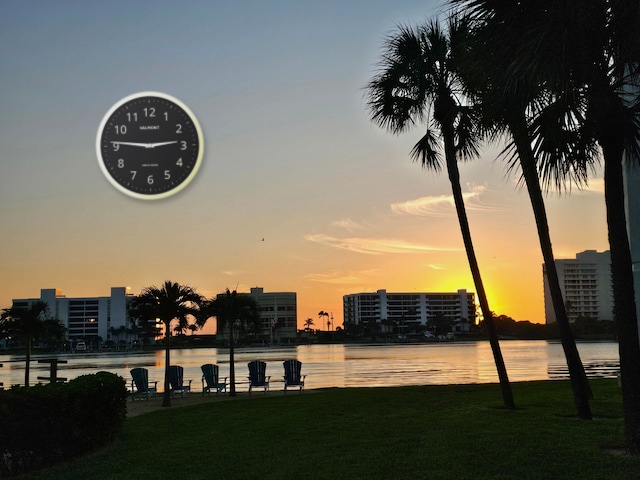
**2:46**
